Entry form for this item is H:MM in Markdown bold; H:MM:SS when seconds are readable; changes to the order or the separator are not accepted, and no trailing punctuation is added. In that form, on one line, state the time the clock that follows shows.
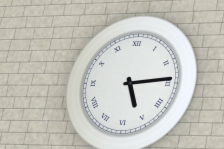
**5:14**
